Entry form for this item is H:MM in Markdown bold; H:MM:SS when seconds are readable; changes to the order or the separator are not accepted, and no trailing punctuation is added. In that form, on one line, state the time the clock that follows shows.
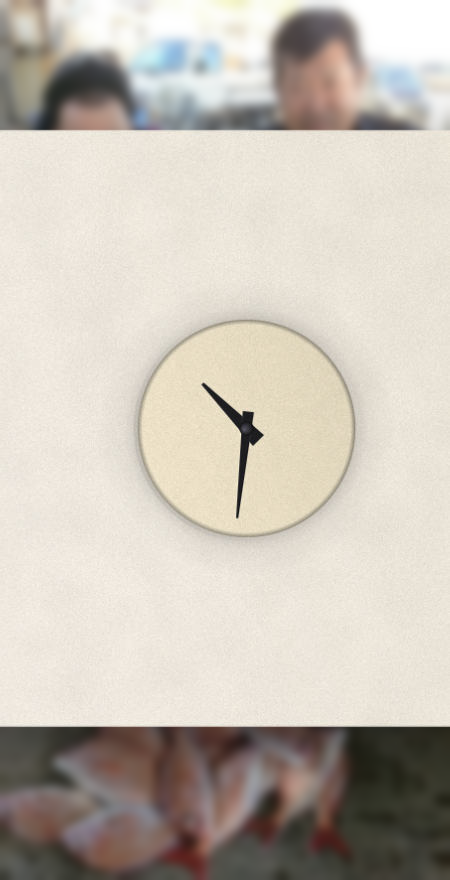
**10:31**
